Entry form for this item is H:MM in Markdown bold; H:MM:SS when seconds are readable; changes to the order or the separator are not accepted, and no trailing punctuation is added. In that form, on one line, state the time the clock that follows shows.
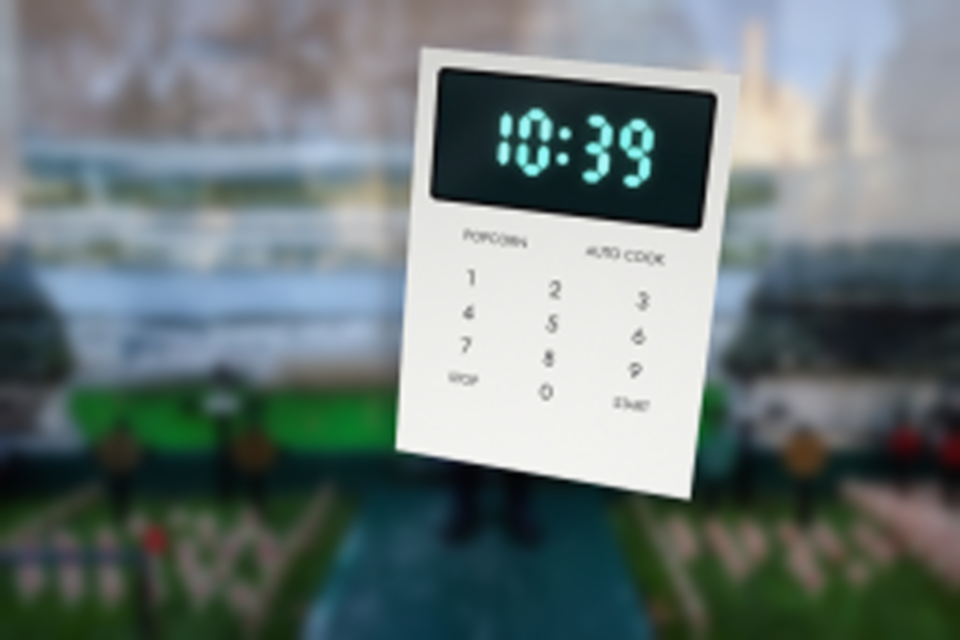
**10:39**
